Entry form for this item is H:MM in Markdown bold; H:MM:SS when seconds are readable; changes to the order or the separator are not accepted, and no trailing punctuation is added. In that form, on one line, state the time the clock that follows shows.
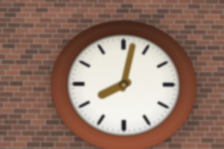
**8:02**
